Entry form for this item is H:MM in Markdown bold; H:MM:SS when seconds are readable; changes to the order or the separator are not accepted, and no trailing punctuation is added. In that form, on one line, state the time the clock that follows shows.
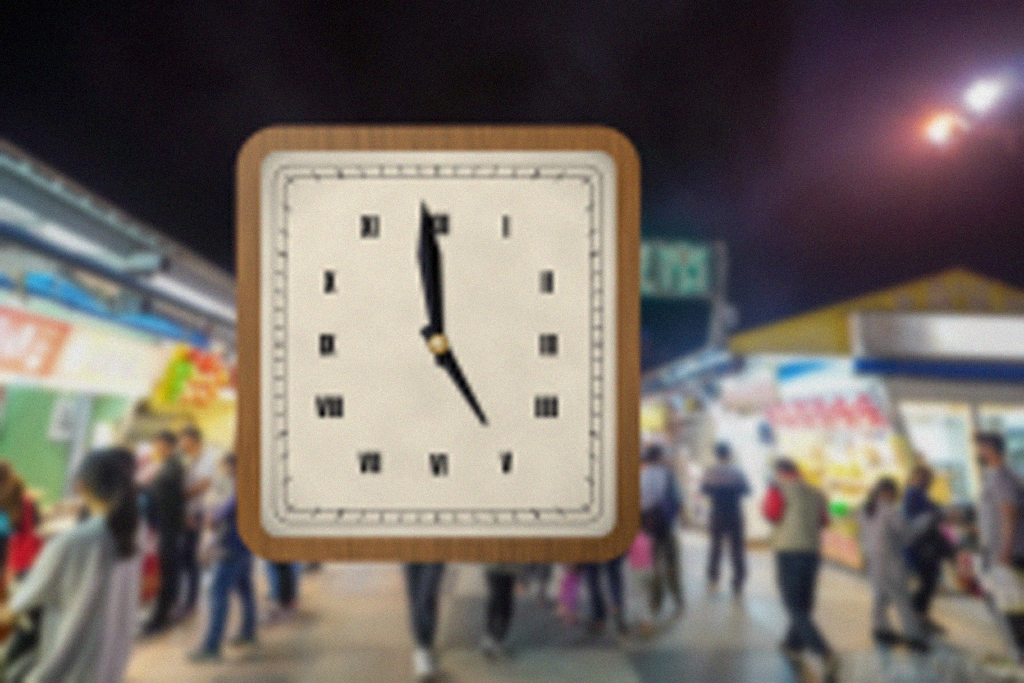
**4:59**
